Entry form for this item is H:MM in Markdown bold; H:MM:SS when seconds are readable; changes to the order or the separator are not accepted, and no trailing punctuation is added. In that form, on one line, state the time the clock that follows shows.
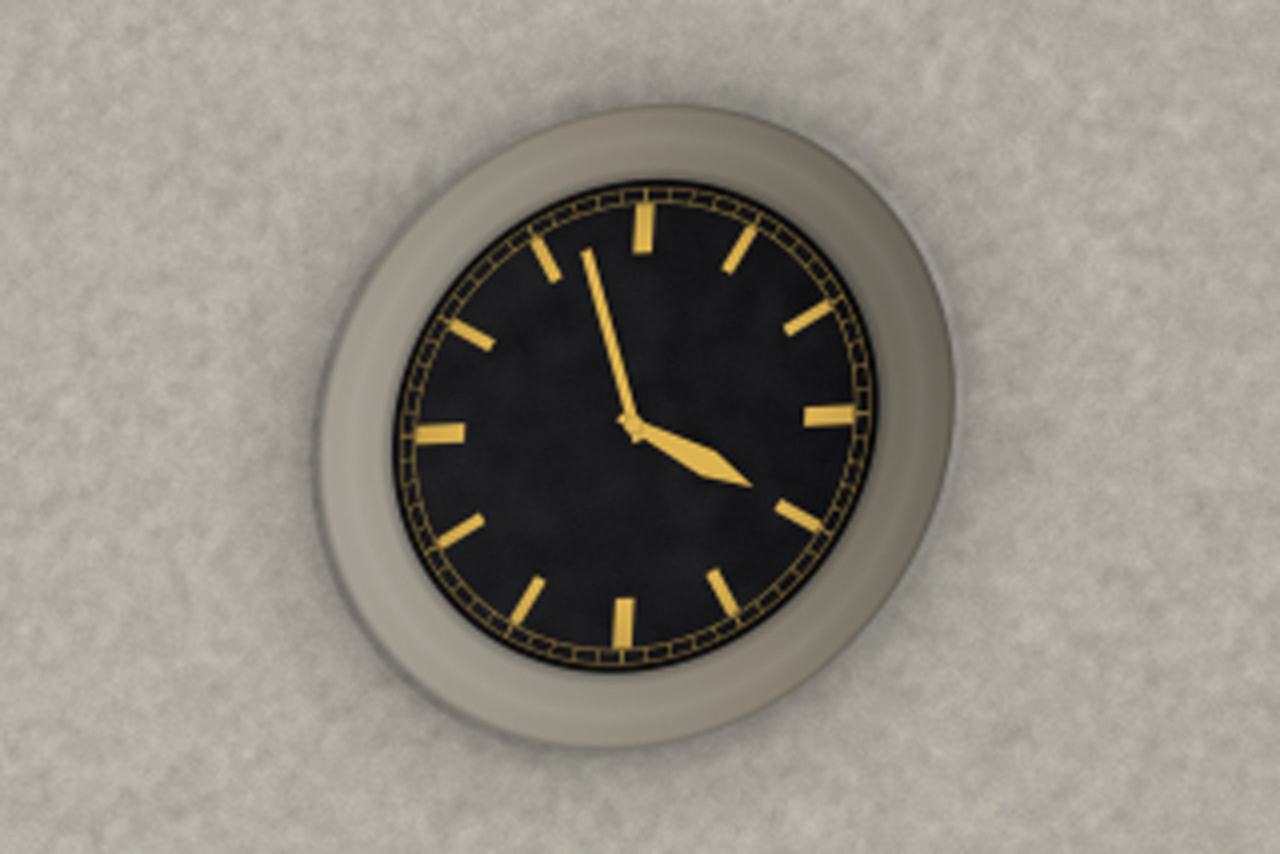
**3:57**
